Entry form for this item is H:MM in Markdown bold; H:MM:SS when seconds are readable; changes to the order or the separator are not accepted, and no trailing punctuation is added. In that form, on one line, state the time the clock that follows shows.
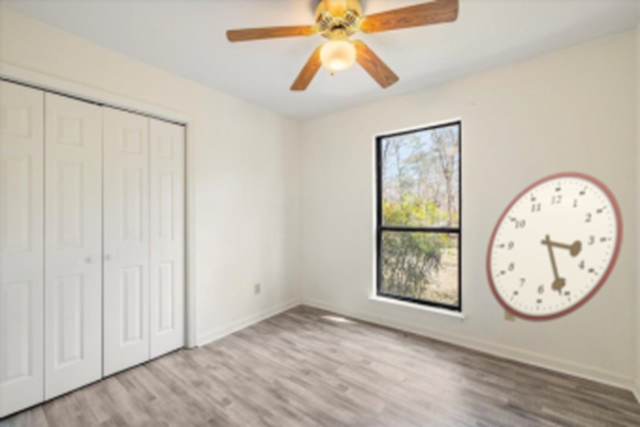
**3:26**
